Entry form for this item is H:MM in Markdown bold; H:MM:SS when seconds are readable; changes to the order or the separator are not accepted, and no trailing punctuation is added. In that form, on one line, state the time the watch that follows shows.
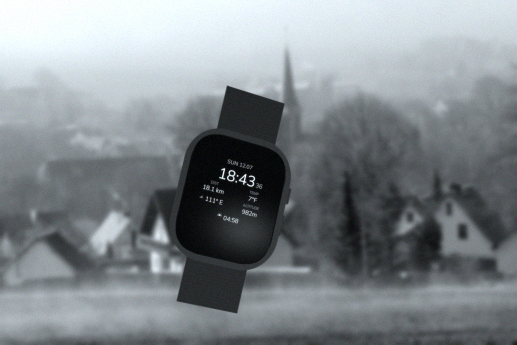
**18:43**
